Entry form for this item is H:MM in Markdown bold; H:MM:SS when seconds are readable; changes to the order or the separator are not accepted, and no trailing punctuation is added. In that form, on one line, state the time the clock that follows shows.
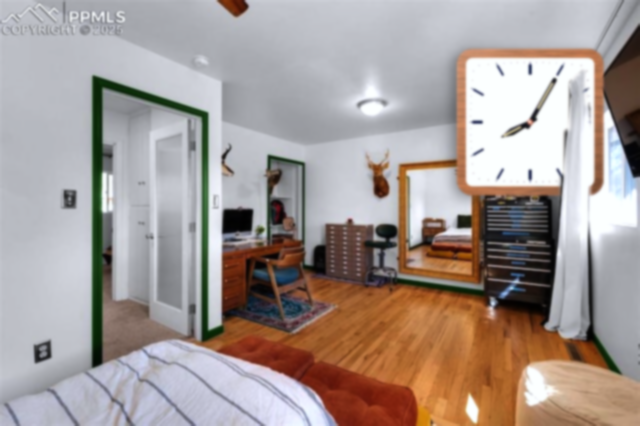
**8:05**
